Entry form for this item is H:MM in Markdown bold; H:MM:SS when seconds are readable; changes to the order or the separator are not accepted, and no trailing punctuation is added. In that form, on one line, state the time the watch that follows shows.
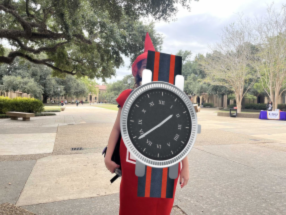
**1:39**
